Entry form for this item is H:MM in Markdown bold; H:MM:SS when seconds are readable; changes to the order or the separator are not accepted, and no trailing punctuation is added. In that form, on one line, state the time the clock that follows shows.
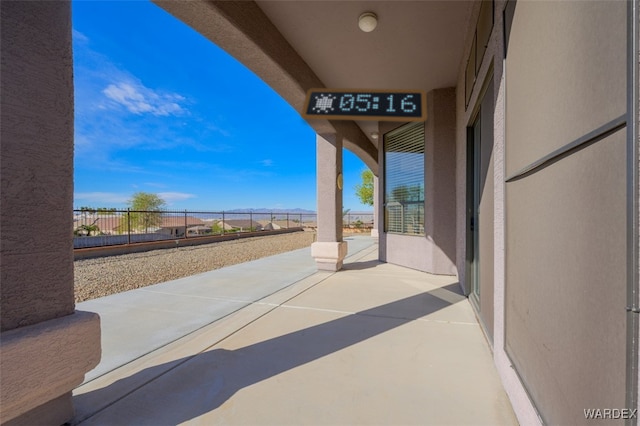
**5:16**
